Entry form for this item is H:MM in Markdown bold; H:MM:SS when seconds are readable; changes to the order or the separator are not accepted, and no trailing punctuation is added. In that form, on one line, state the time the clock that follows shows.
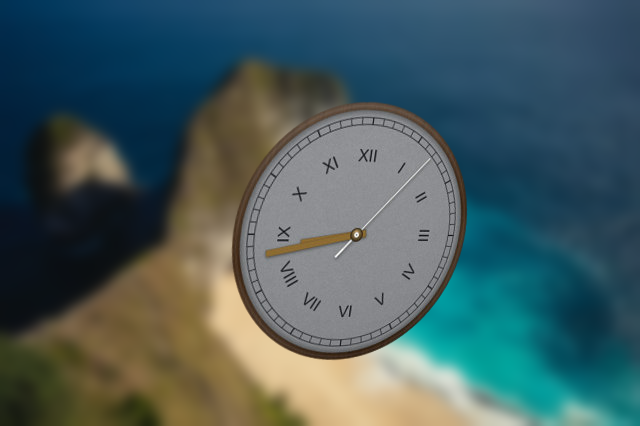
**8:43:07**
